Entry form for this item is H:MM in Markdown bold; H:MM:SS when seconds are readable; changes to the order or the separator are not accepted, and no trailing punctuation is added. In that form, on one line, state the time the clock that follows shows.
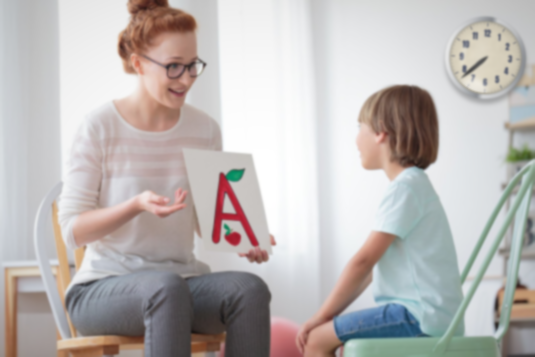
**7:38**
